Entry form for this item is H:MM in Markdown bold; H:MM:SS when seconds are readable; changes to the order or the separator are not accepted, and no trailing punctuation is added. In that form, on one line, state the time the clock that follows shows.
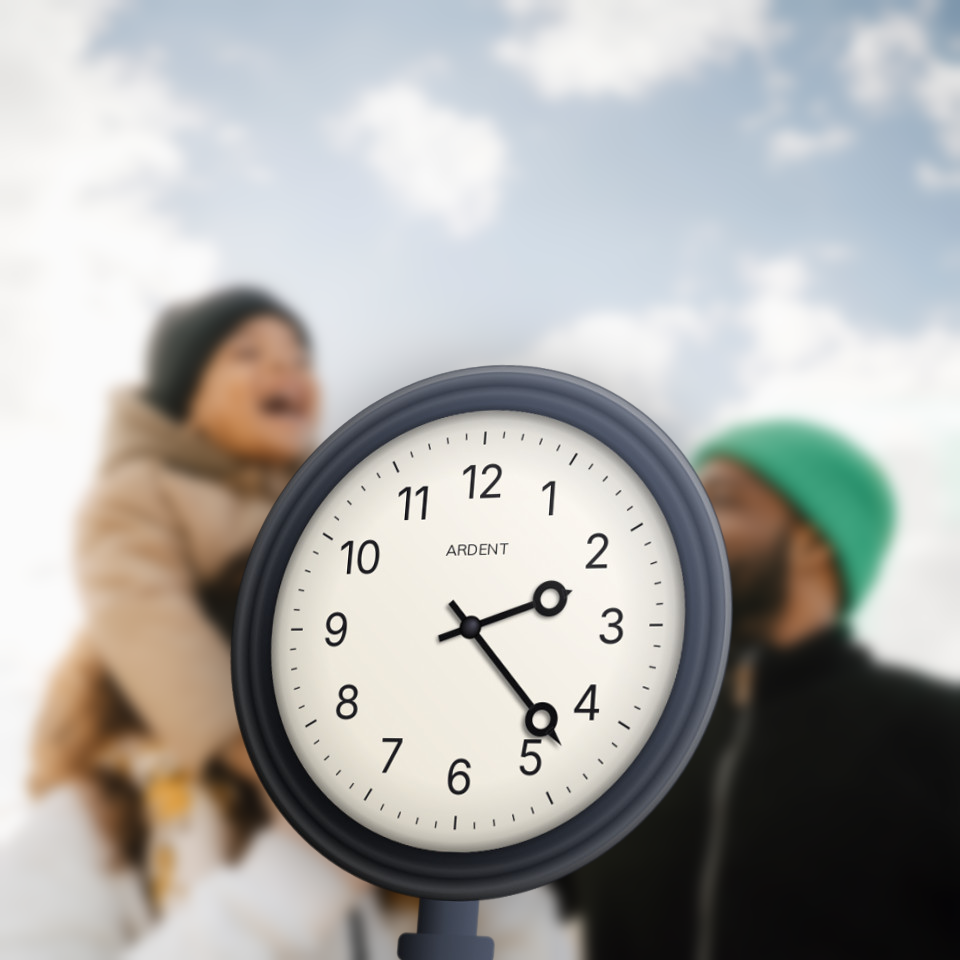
**2:23**
